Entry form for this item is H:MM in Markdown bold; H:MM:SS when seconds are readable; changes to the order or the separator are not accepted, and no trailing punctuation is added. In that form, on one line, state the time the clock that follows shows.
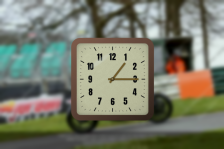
**1:15**
